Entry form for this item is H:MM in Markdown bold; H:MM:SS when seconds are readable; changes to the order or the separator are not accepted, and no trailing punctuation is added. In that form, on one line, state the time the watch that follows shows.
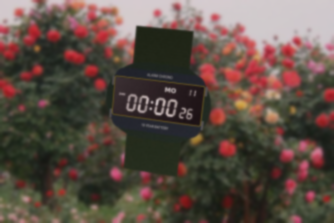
**0:00:26**
